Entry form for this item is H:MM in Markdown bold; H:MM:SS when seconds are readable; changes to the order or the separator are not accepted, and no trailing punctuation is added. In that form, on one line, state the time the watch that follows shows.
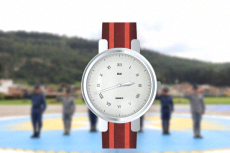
**2:42**
